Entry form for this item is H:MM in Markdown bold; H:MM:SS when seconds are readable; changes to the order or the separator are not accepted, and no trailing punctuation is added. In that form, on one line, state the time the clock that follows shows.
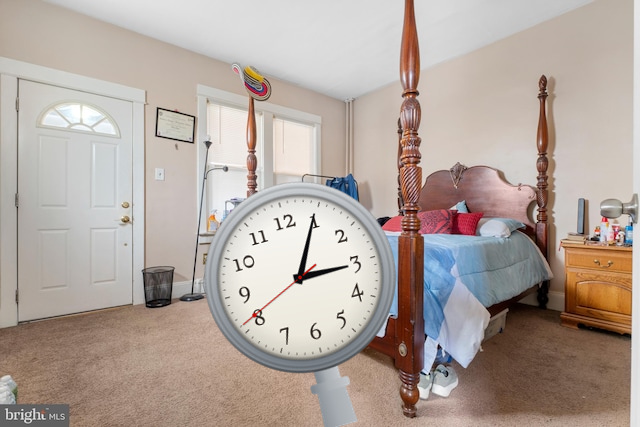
**3:04:41**
